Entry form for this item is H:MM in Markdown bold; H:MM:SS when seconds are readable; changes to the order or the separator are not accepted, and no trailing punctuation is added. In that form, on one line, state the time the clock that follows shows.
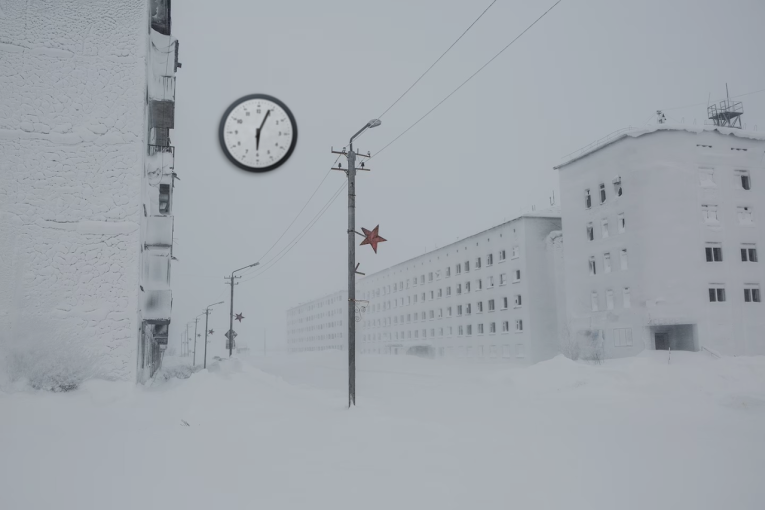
**6:04**
